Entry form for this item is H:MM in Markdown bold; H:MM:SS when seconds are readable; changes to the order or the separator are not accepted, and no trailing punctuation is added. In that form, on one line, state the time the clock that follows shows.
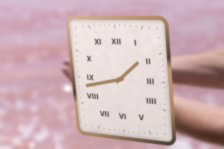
**1:43**
